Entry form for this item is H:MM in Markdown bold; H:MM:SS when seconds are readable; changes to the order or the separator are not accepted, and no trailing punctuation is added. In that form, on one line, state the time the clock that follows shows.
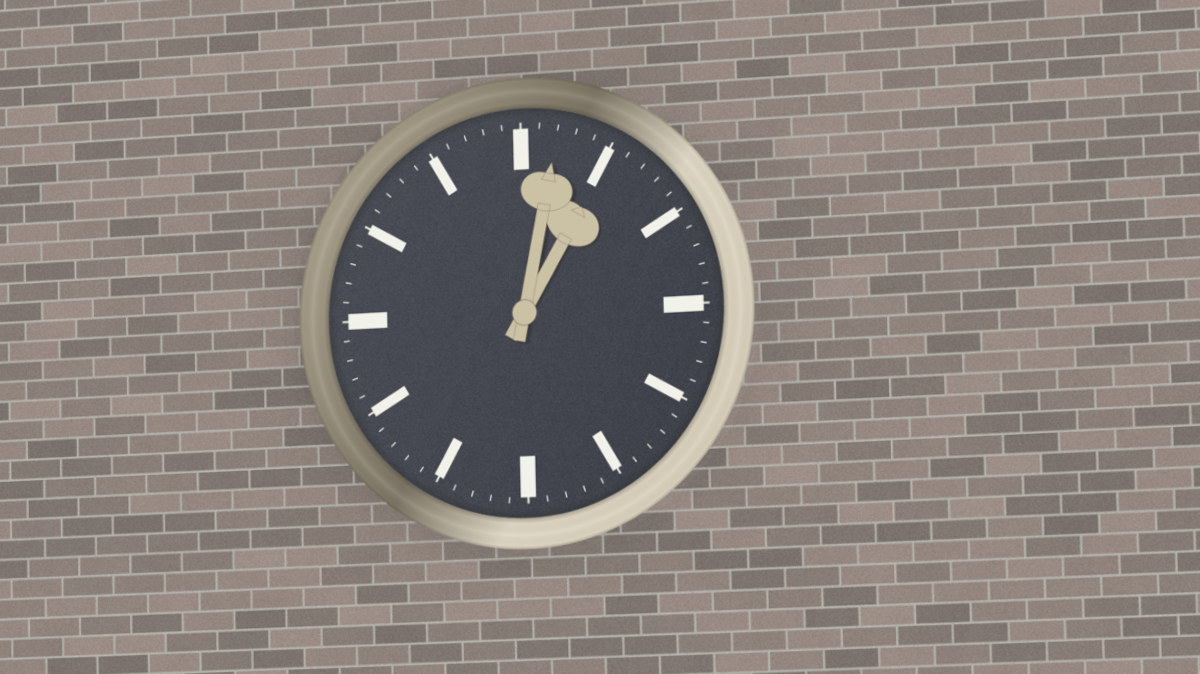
**1:02**
